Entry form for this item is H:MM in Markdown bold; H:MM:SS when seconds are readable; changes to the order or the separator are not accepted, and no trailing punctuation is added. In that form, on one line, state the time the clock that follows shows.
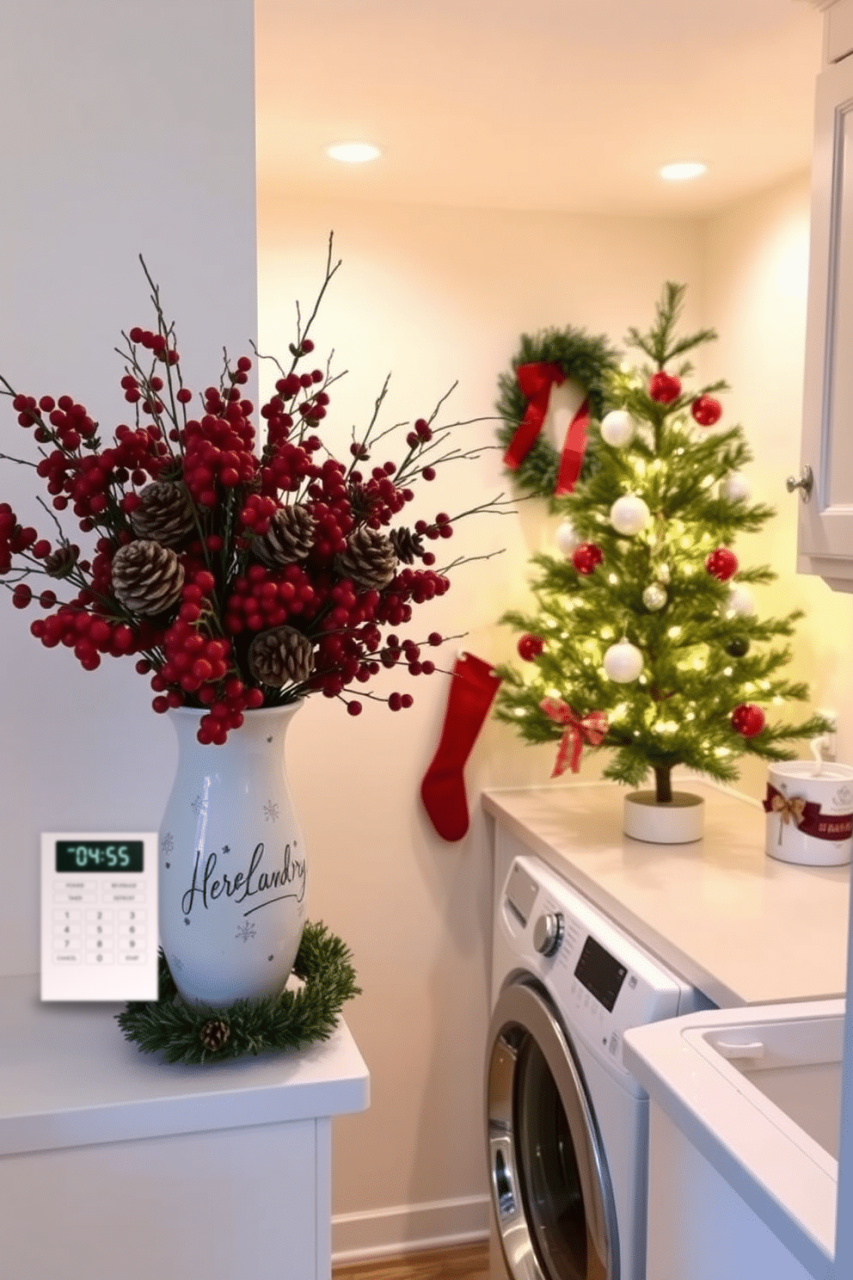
**4:55**
